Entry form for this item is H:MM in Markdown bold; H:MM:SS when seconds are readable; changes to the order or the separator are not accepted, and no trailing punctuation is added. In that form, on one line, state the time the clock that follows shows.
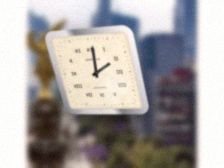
**2:01**
